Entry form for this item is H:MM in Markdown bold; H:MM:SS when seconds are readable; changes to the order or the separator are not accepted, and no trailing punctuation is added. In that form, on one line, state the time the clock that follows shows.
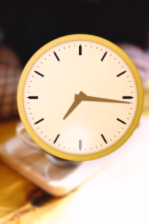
**7:16**
